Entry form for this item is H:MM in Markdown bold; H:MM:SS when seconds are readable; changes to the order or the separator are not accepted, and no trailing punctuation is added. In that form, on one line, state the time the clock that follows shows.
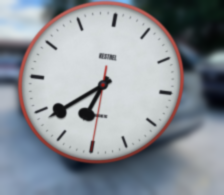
**6:38:30**
